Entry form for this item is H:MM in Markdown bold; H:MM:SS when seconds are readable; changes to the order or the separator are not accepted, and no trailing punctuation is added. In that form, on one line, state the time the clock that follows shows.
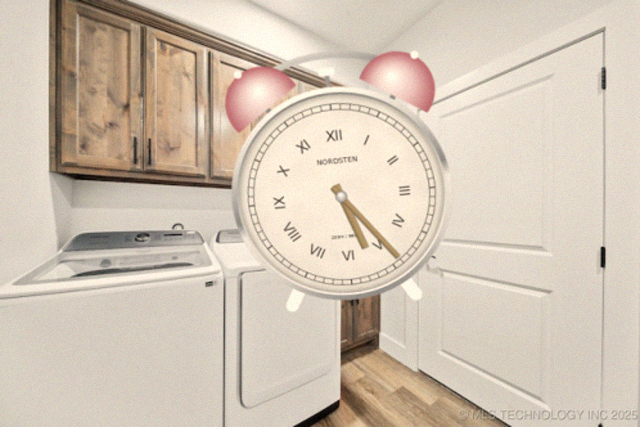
**5:24**
